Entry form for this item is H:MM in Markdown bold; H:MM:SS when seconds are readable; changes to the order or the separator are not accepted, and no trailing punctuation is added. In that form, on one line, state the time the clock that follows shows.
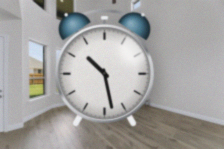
**10:28**
